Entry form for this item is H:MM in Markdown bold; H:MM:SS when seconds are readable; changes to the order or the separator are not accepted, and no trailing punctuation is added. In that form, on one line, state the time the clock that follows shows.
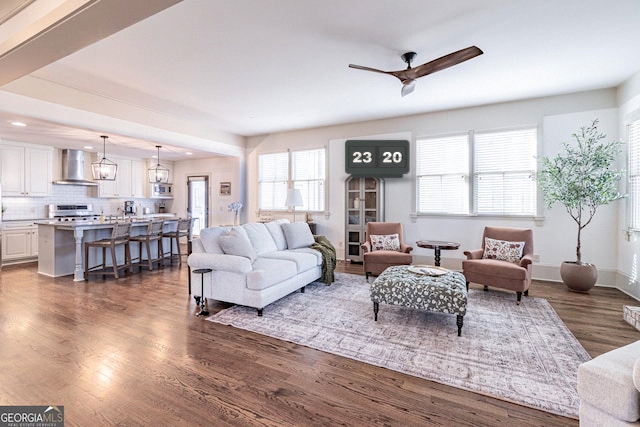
**23:20**
